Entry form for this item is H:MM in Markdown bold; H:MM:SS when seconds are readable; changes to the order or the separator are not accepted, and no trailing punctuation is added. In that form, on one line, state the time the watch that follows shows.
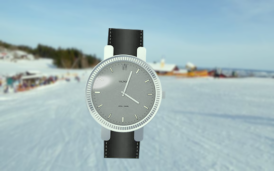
**4:03**
